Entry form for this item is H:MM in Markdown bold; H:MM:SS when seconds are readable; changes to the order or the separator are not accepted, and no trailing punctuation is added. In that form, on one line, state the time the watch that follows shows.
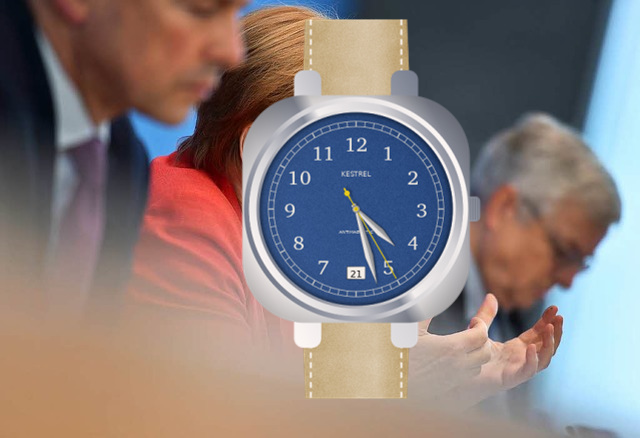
**4:27:25**
